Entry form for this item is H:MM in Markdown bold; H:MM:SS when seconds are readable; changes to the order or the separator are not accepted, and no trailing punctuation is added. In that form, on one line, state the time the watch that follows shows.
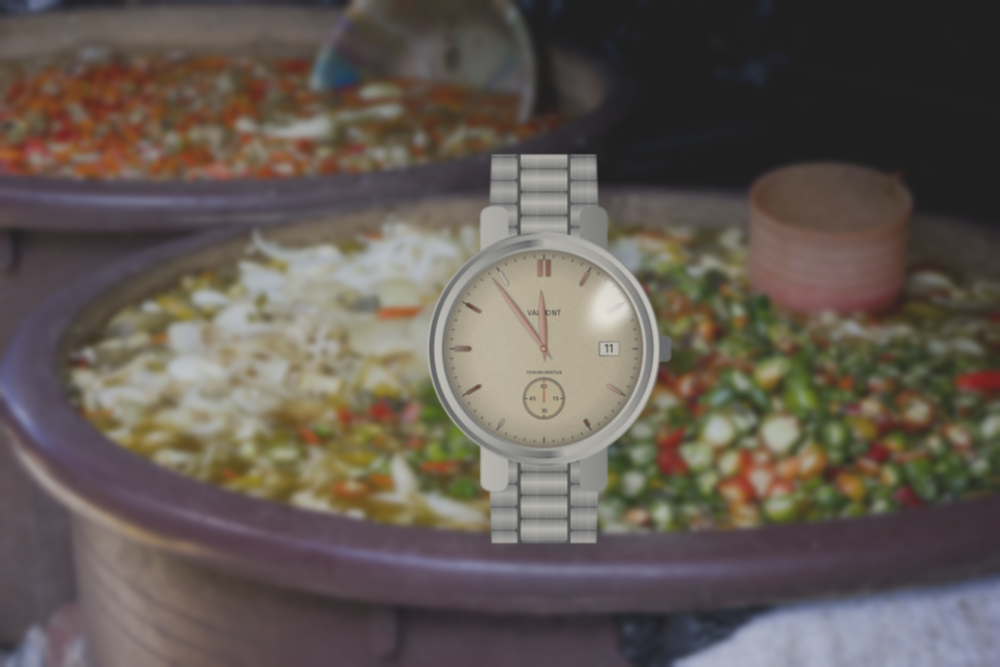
**11:54**
